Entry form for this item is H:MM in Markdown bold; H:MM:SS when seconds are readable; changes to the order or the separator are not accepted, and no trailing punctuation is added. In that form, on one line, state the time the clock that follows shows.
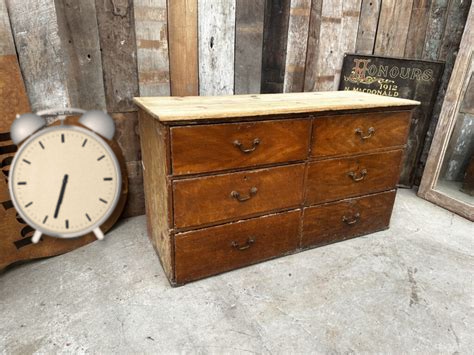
**6:33**
